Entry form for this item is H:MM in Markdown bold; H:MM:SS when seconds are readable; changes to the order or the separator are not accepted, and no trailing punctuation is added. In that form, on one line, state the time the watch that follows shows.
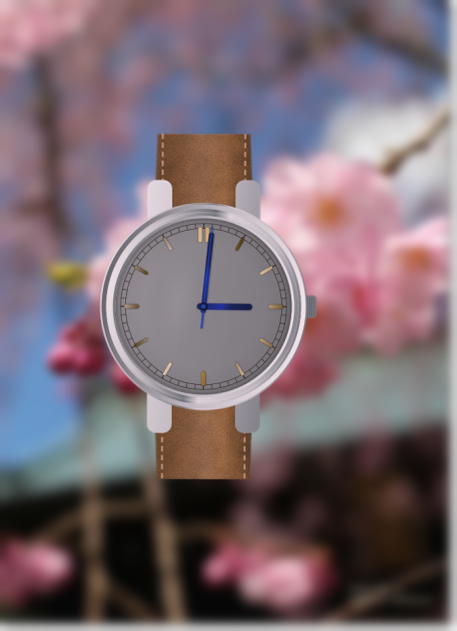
**3:01:01**
